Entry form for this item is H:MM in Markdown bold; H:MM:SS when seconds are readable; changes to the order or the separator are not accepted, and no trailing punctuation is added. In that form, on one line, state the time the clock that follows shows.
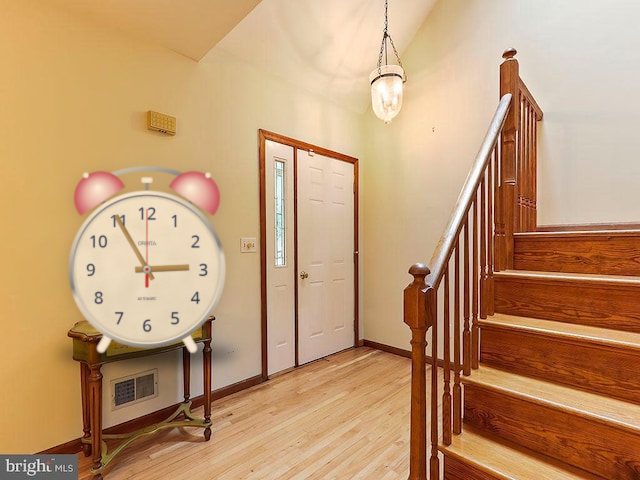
**2:55:00**
